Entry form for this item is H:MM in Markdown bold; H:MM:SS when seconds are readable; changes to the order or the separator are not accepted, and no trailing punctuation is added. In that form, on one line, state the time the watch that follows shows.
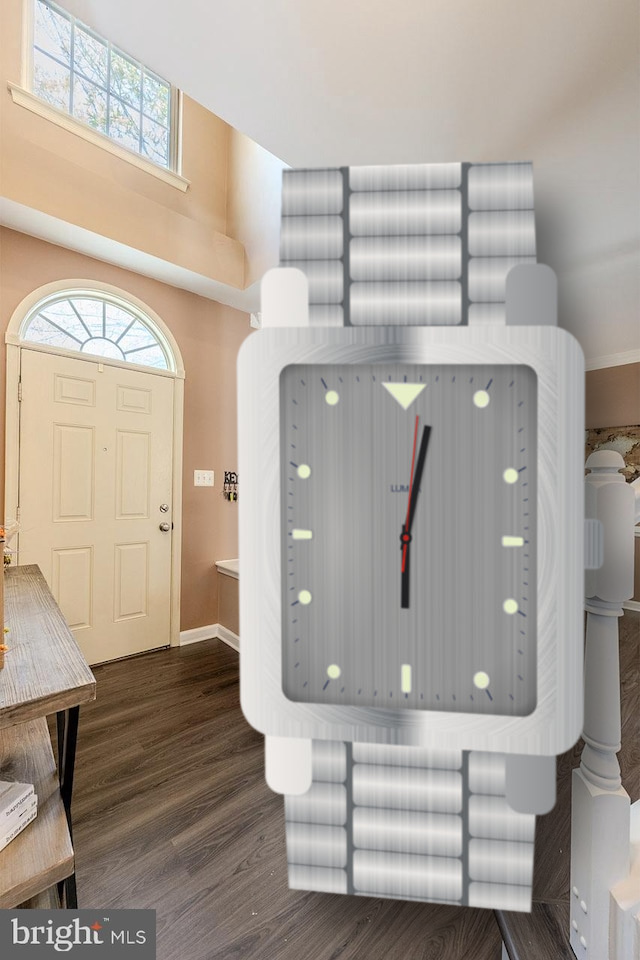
**6:02:01**
